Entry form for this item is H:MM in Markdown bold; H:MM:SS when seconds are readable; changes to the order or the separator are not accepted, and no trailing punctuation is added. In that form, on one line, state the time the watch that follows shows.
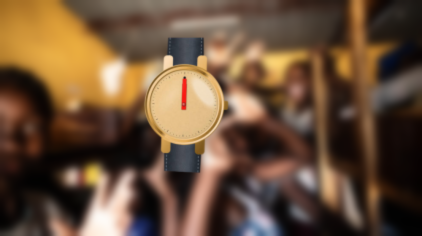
**12:00**
